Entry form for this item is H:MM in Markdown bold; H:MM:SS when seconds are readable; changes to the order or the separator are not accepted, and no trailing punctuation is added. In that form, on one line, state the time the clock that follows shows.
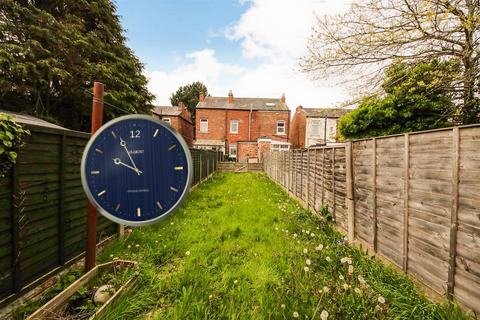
**9:56**
